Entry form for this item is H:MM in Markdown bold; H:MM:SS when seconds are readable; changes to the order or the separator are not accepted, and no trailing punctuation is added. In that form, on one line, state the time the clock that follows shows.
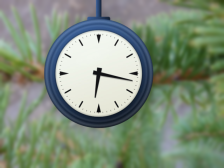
**6:17**
